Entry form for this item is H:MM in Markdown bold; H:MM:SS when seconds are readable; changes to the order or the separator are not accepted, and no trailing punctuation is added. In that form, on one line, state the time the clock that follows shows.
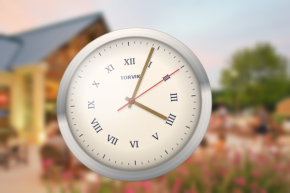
**4:04:10**
